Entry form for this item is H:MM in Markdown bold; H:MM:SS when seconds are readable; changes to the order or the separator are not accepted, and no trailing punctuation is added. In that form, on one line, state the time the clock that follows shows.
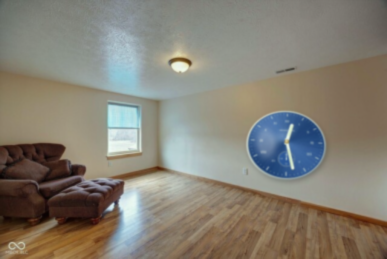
**12:28**
